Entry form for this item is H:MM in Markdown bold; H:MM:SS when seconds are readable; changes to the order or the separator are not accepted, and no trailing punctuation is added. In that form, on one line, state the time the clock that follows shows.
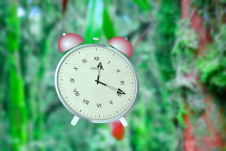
**12:19**
